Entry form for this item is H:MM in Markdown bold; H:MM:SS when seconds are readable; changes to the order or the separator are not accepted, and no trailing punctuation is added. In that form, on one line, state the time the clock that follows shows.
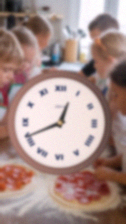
**12:41**
